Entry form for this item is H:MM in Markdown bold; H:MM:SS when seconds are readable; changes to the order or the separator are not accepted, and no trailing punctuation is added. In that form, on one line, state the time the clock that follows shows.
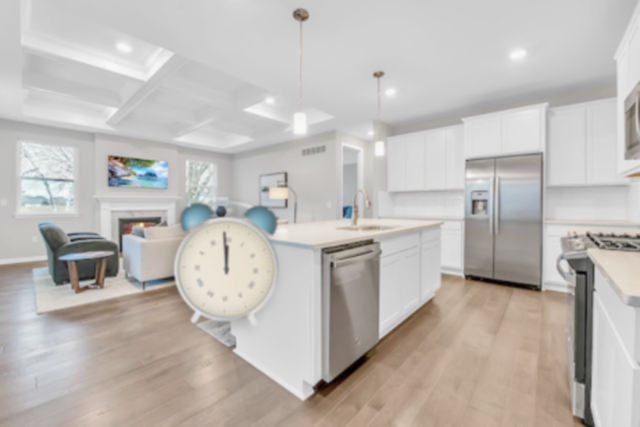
**11:59**
